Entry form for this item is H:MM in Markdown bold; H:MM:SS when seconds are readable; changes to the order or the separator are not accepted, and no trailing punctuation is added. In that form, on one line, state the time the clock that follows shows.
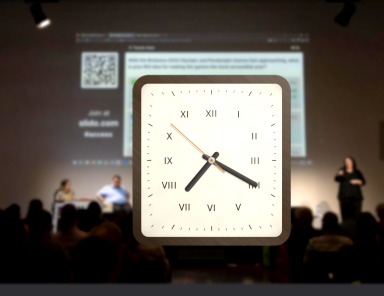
**7:19:52**
